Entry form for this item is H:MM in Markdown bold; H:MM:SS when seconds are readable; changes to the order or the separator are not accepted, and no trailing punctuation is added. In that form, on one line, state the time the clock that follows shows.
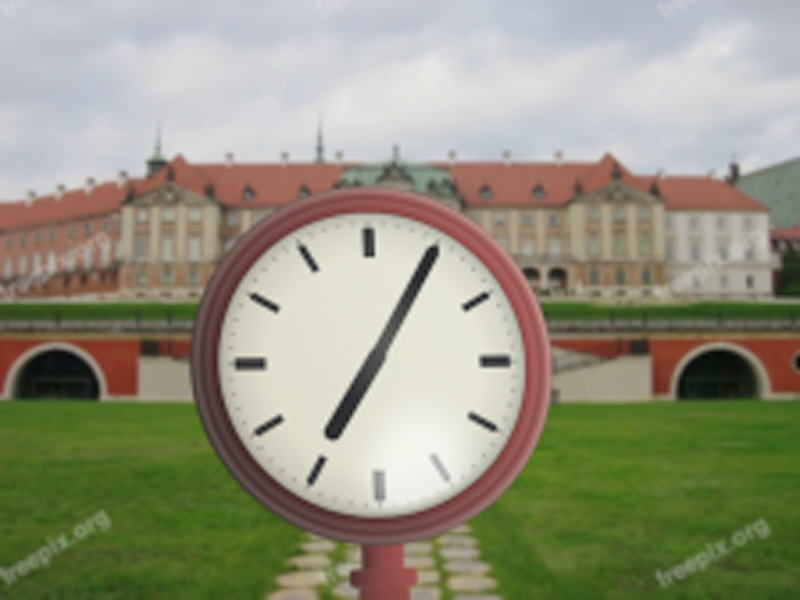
**7:05**
